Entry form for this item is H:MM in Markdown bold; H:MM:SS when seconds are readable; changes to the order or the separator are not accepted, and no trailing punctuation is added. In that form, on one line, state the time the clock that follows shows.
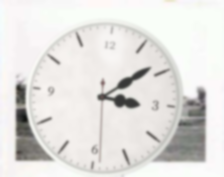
**3:08:29**
